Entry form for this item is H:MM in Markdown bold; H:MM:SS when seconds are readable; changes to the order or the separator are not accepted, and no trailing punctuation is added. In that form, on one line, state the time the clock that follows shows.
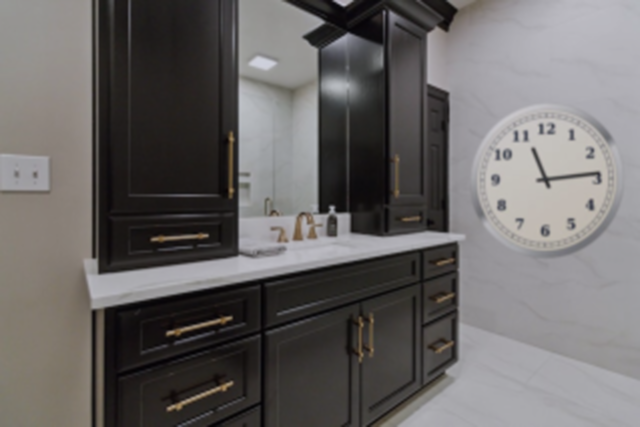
**11:14**
